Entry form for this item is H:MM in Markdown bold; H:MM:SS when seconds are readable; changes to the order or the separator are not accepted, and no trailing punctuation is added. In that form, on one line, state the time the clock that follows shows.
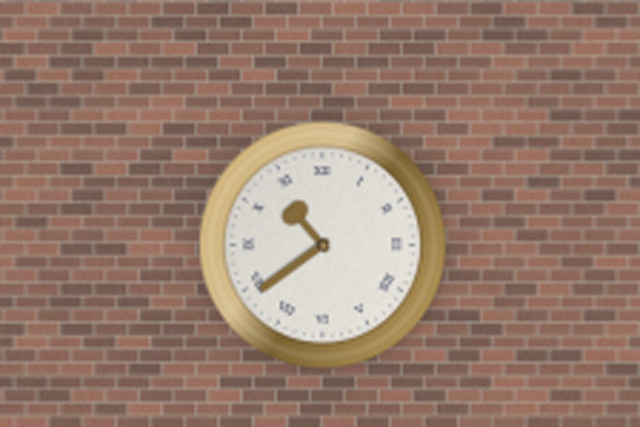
**10:39**
